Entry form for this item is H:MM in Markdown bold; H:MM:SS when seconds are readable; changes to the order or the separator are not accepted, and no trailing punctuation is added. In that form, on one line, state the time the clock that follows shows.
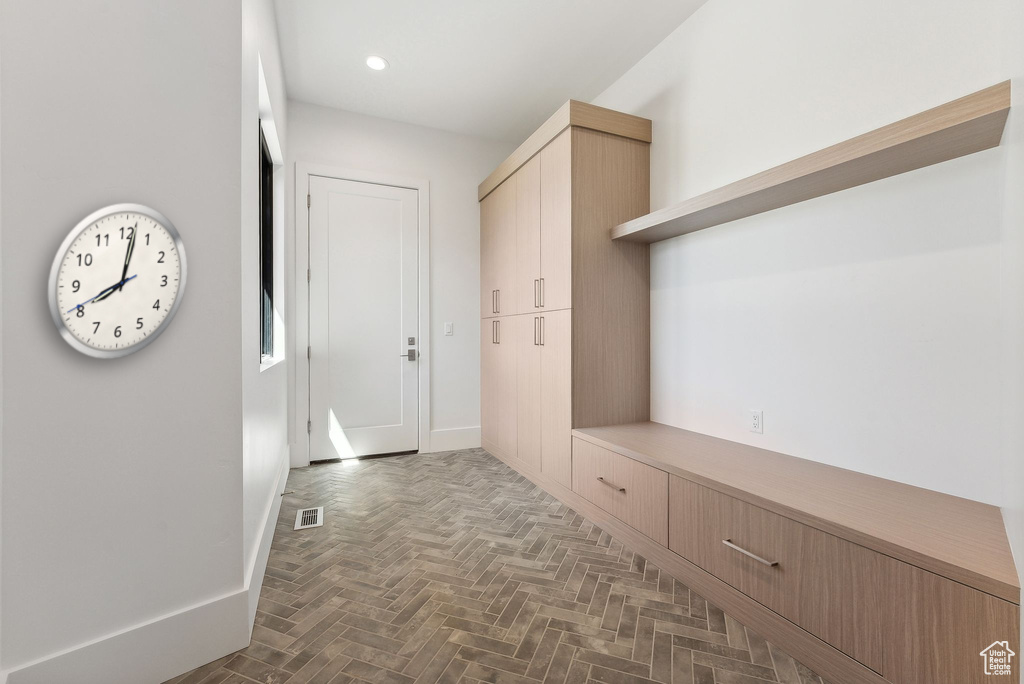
**8:01:41**
